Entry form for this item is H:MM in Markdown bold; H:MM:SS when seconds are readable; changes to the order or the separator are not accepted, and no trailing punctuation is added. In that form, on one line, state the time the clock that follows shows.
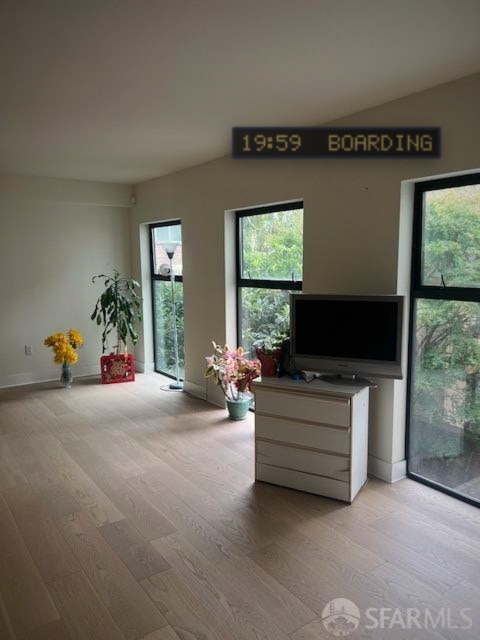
**19:59**
